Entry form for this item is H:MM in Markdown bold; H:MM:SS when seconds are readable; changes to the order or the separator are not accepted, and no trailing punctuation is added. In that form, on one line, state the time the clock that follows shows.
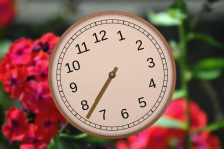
**7:38**
